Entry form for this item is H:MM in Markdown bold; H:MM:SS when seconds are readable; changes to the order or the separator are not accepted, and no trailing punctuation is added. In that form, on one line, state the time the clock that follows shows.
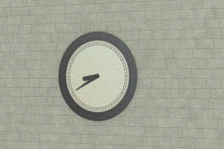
**8:40**
